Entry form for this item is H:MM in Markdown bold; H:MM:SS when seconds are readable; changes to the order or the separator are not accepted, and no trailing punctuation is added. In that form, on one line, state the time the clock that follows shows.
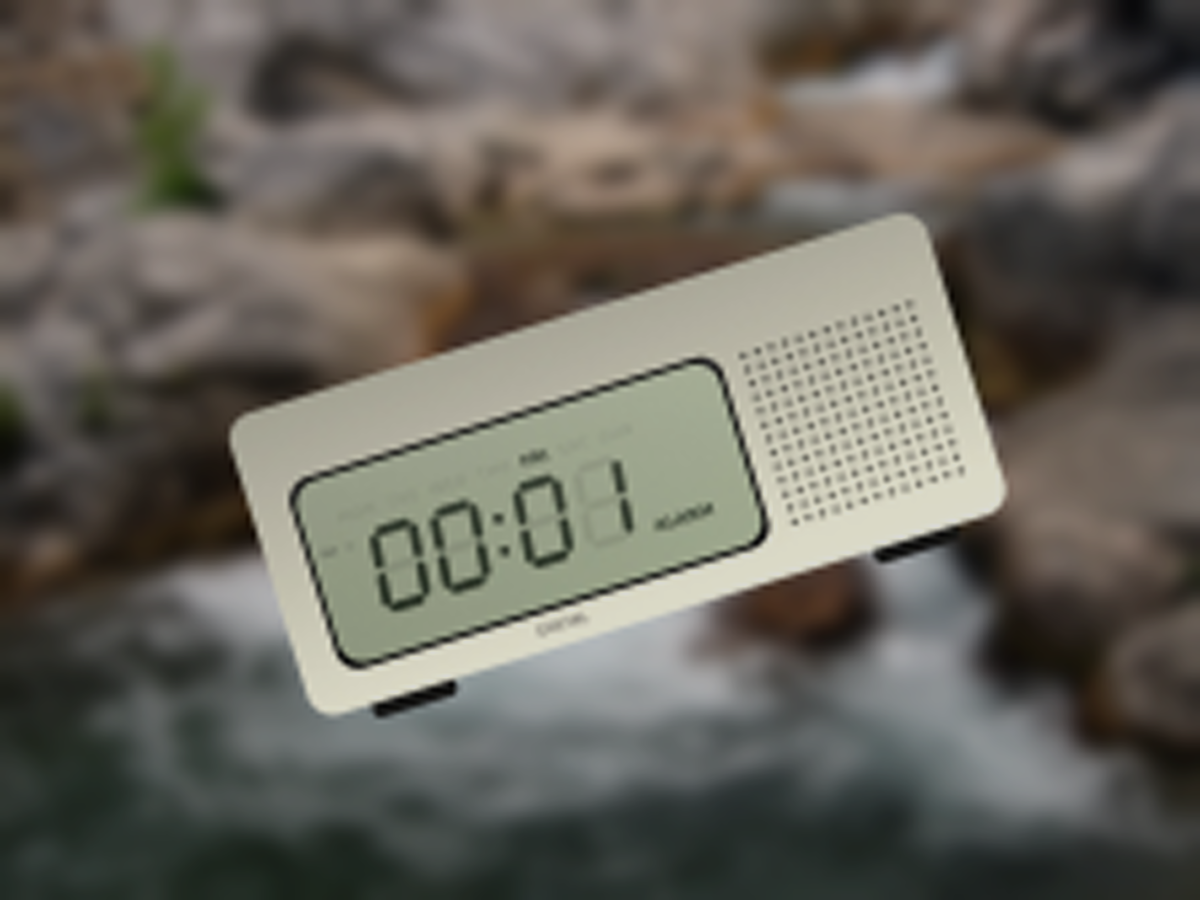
**0:01**
